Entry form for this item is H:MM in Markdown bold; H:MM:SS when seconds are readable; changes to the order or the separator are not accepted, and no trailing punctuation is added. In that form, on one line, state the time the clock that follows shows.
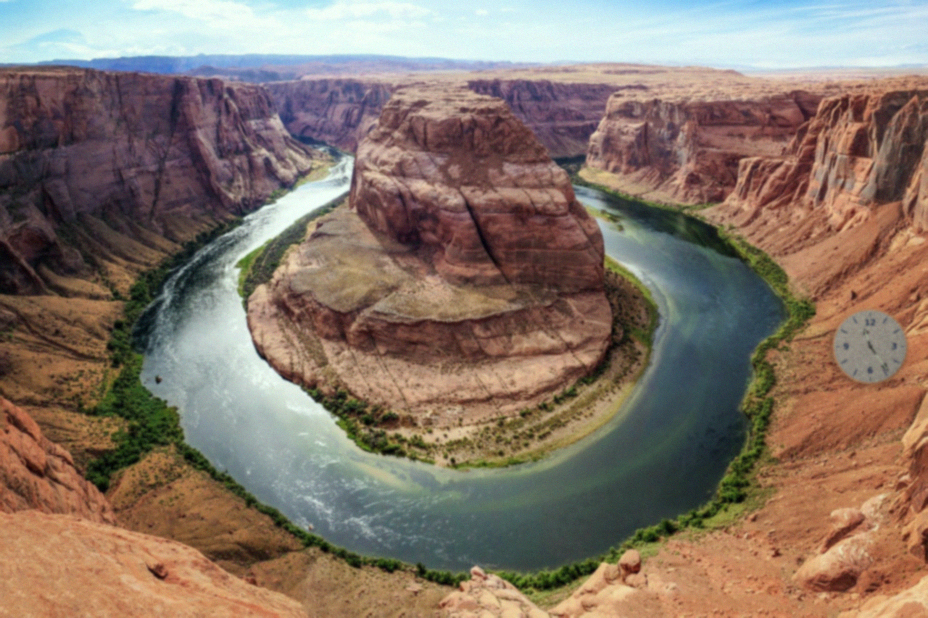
**11:24**
